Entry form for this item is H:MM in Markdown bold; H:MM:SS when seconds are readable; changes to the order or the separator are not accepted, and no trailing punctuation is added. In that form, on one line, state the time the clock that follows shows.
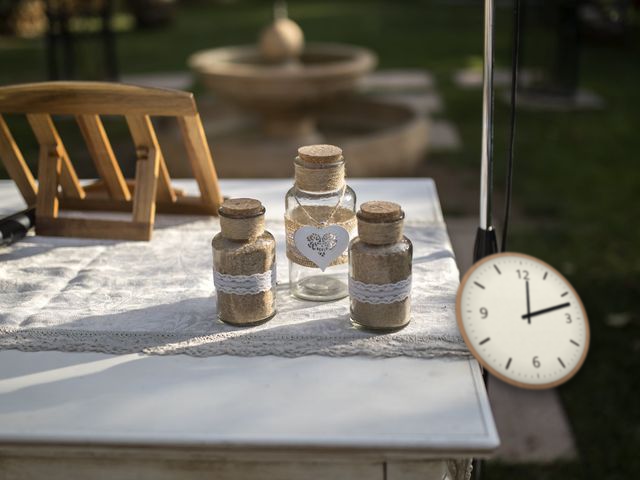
**12:12**
